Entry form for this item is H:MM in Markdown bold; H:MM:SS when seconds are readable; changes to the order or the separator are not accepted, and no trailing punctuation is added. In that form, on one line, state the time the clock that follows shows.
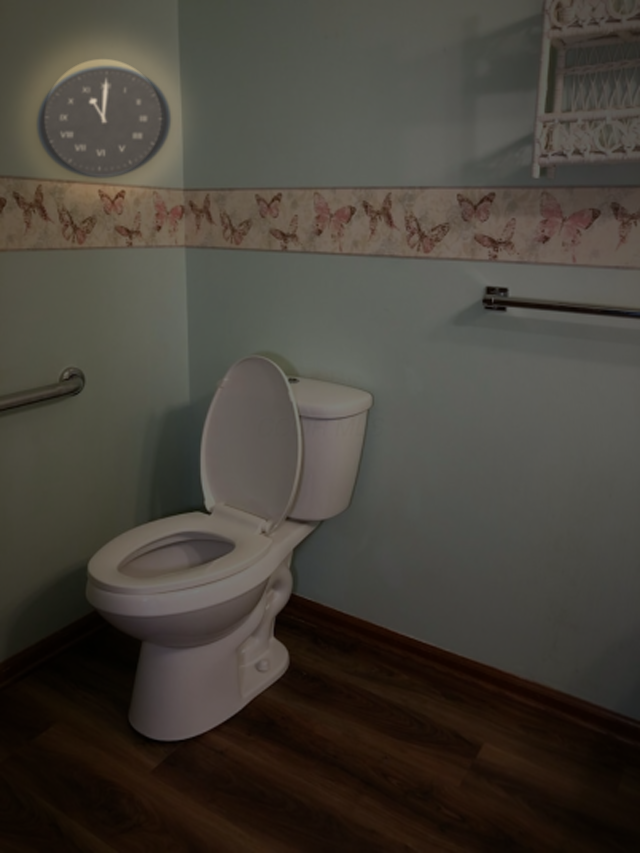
**11:00**
